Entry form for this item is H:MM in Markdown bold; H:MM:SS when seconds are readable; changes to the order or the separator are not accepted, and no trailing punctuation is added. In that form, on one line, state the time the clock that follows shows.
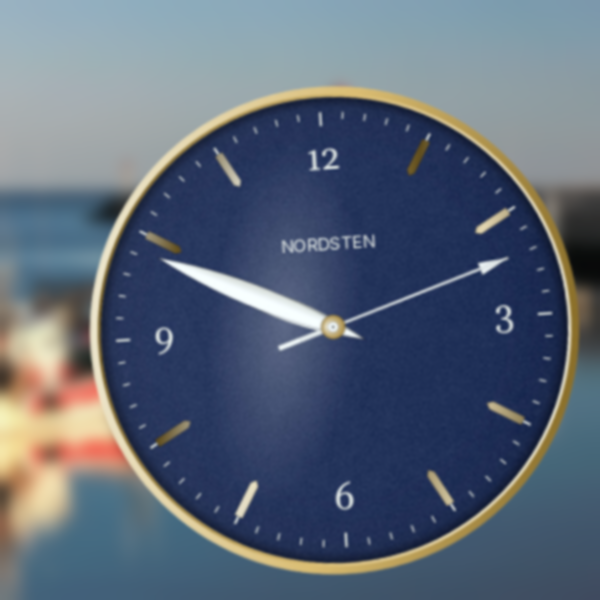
**9:49:12**
